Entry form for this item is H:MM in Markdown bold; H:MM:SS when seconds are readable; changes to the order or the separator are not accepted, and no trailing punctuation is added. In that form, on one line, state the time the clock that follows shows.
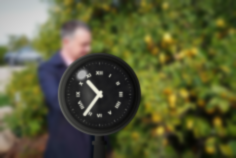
**10:36**
